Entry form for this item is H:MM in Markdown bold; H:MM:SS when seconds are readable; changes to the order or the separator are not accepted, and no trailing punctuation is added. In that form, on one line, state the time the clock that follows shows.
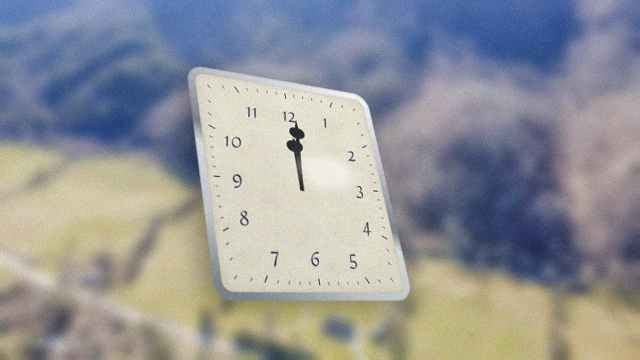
**12:01**
